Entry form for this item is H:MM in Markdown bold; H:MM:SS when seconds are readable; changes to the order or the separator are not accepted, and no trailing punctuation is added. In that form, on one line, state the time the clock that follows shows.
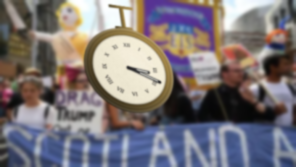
**3:19**
